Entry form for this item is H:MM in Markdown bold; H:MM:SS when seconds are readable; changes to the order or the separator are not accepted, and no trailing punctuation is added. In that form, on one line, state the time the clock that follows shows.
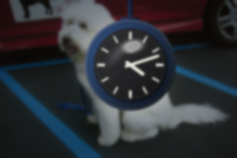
**4:12**
